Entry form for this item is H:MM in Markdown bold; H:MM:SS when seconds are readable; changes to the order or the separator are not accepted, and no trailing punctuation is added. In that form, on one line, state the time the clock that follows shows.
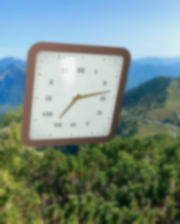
**7:13**
